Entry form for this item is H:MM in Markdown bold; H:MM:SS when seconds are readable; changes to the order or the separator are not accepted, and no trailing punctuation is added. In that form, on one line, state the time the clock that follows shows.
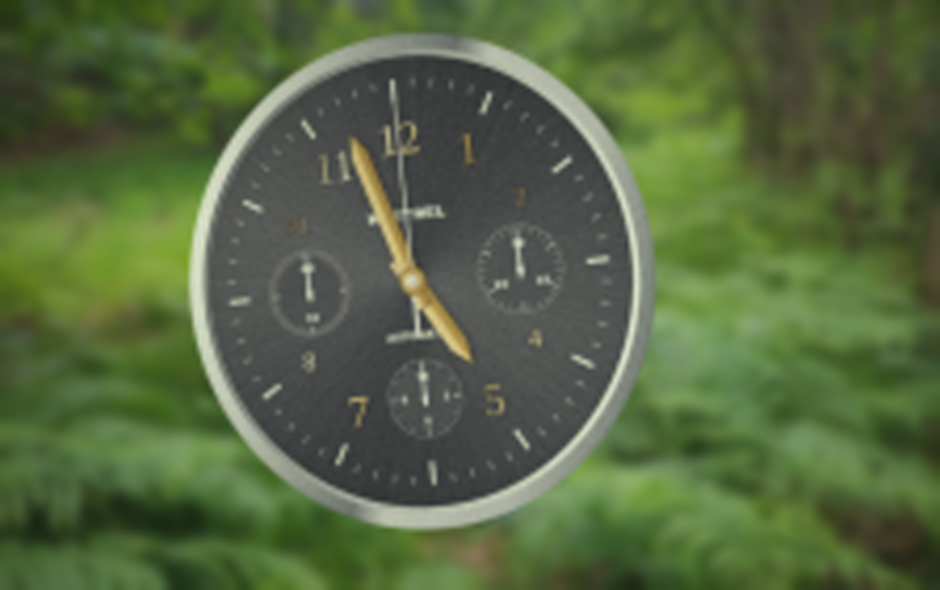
**4:57**
